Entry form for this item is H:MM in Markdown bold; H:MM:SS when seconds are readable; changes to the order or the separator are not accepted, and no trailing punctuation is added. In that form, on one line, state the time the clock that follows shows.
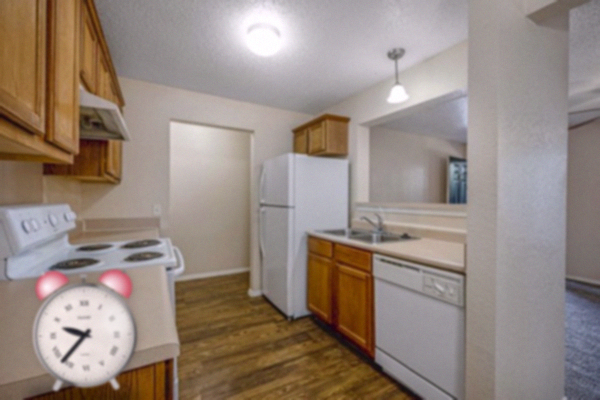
**9:37**
